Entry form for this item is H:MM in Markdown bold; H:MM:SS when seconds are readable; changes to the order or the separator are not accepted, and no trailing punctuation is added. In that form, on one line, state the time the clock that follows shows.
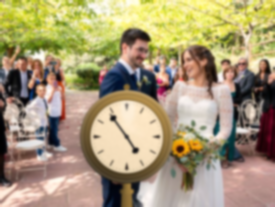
**4:54**
